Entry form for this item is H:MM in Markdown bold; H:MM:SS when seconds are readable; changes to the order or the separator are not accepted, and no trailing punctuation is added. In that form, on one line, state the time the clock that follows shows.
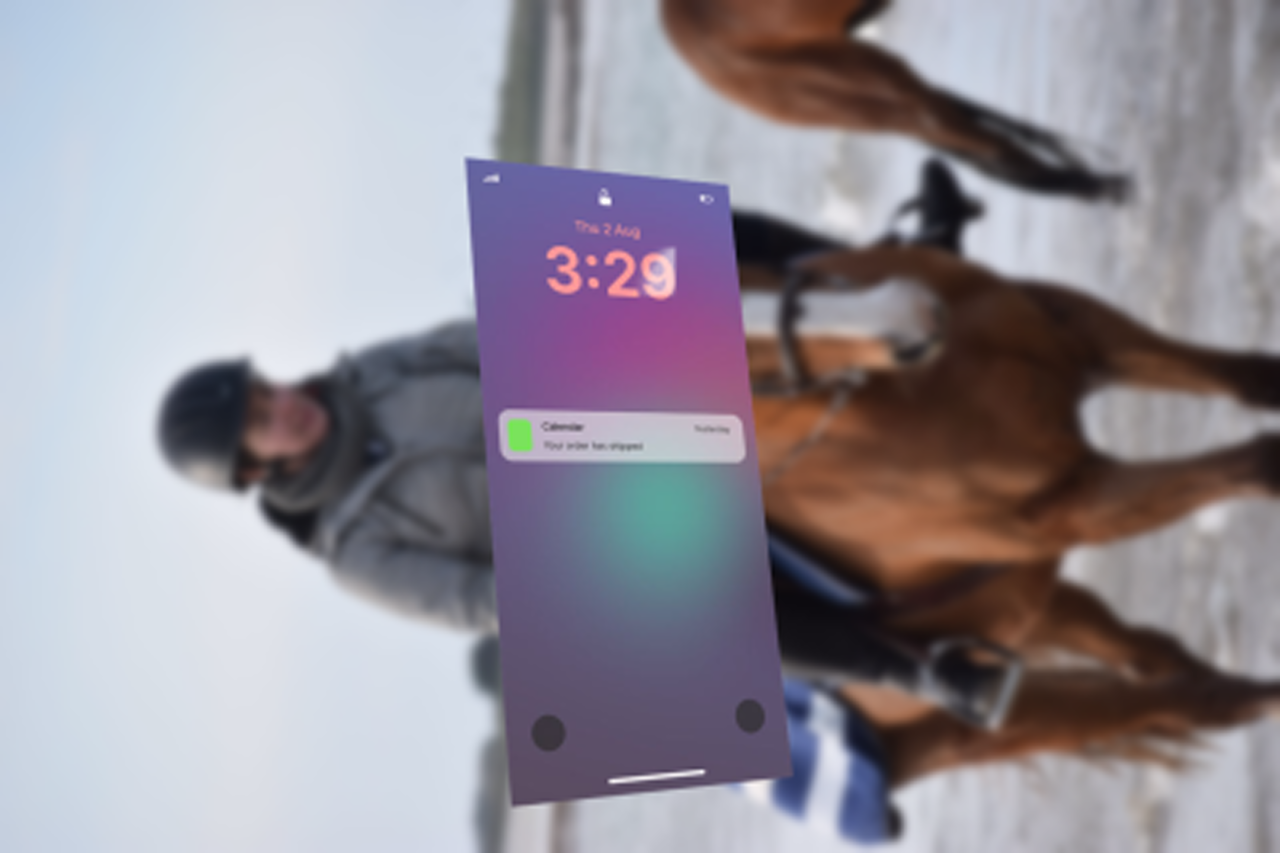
**3:29**
